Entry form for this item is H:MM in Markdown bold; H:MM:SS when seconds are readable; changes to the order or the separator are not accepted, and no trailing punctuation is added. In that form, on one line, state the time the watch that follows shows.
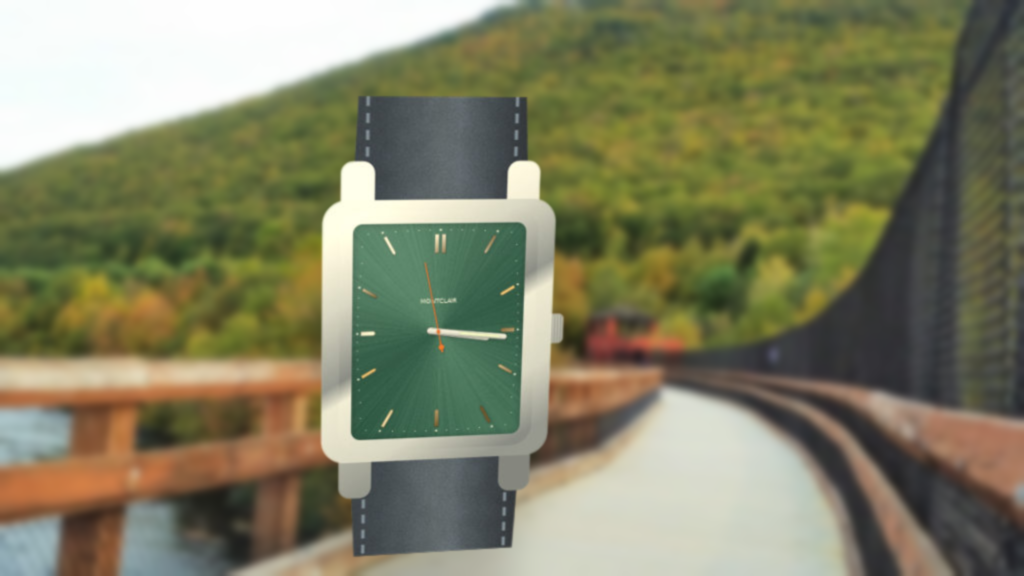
**3:15:58**
